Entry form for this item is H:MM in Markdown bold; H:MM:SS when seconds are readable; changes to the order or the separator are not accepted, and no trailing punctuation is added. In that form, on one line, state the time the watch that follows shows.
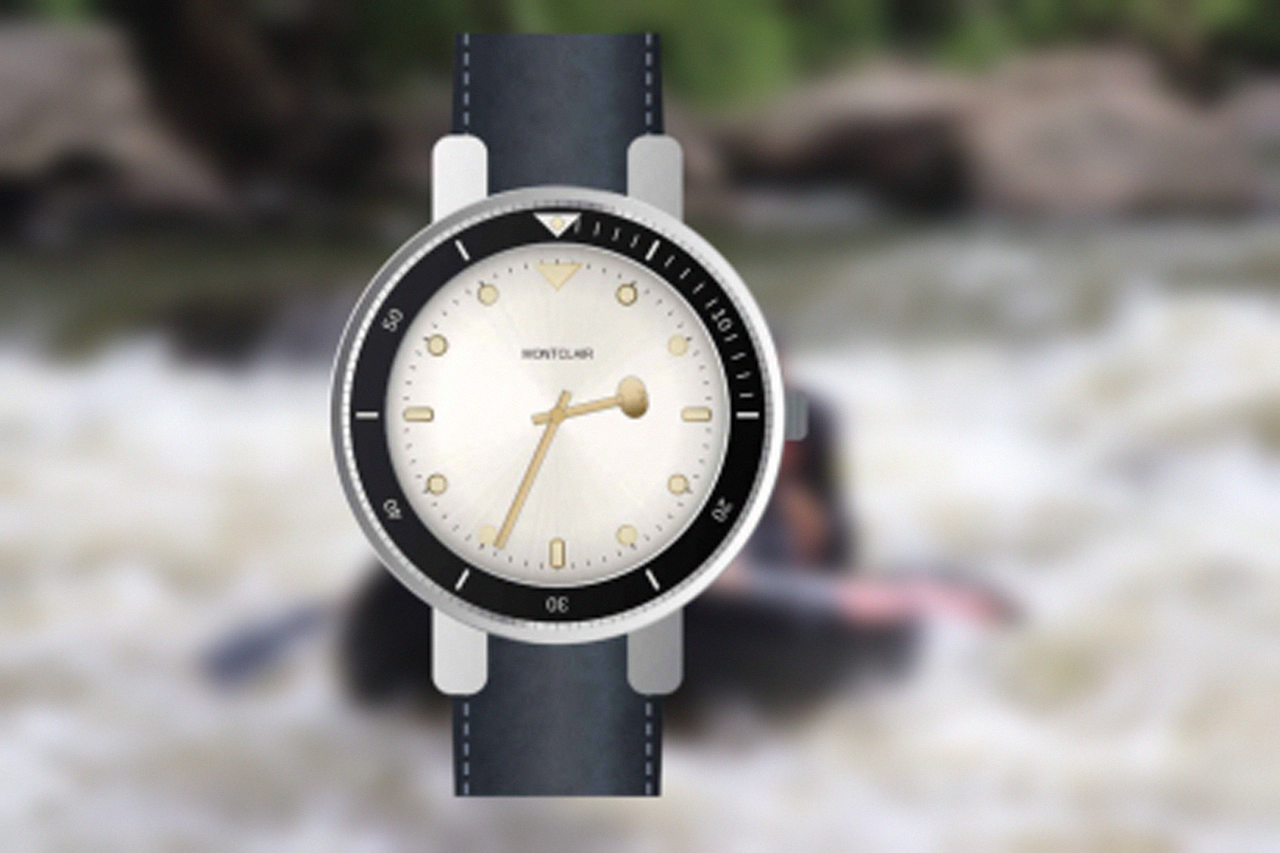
**2:34**
